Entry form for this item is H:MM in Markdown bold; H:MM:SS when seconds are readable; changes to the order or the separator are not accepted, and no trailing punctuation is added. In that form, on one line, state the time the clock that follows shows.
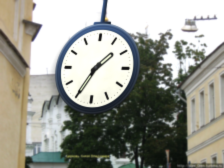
**1:35**
